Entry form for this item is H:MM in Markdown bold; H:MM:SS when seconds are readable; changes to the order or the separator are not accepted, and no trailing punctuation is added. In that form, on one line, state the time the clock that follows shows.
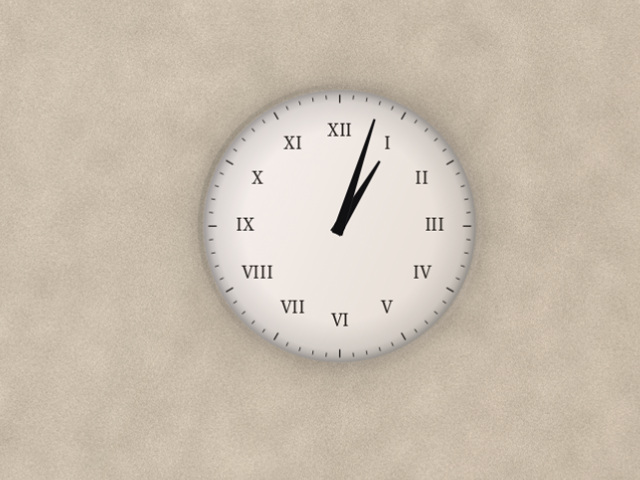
**1:03**
